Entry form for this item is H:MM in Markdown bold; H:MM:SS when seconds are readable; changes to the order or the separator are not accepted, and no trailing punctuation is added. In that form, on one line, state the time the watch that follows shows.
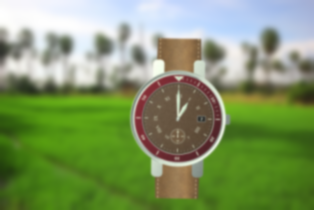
**1:00**
